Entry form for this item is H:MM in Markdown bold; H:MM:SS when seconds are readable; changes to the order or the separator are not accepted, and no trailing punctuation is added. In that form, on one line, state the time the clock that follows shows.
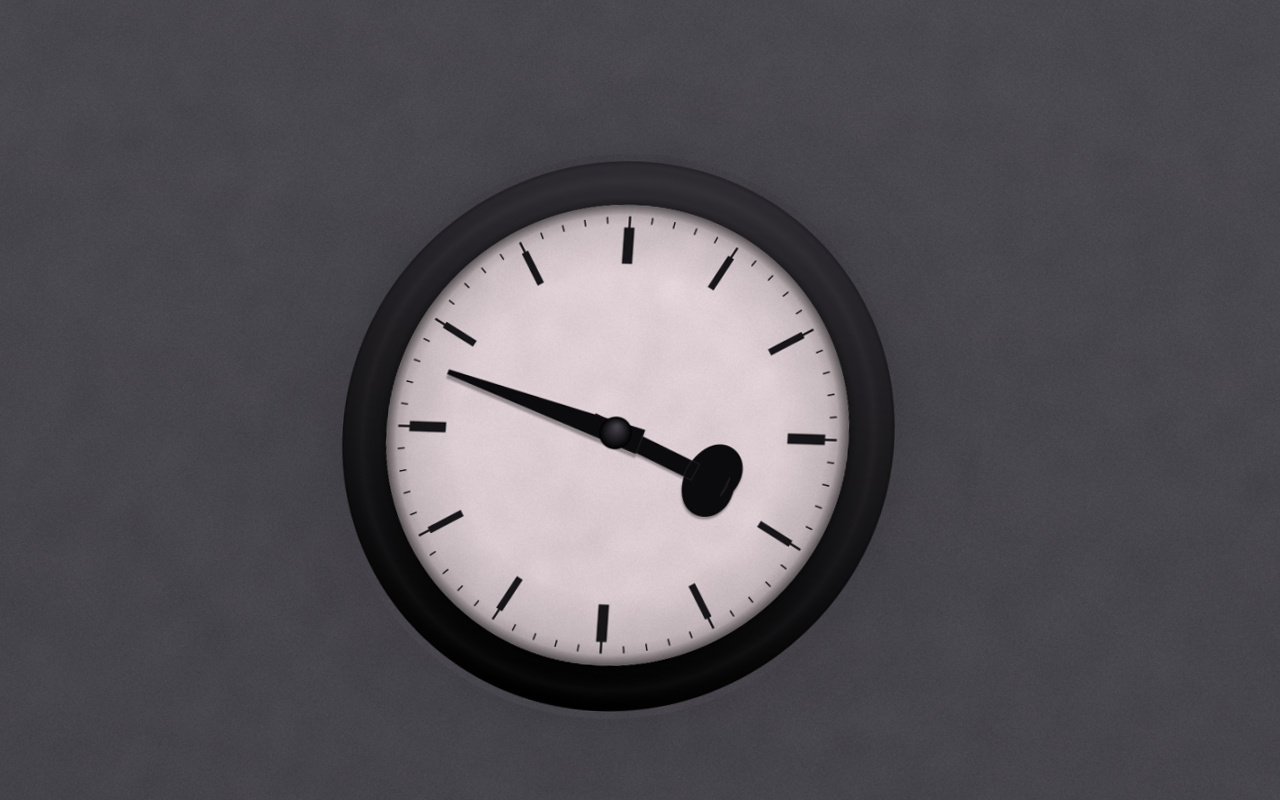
**3:48**
